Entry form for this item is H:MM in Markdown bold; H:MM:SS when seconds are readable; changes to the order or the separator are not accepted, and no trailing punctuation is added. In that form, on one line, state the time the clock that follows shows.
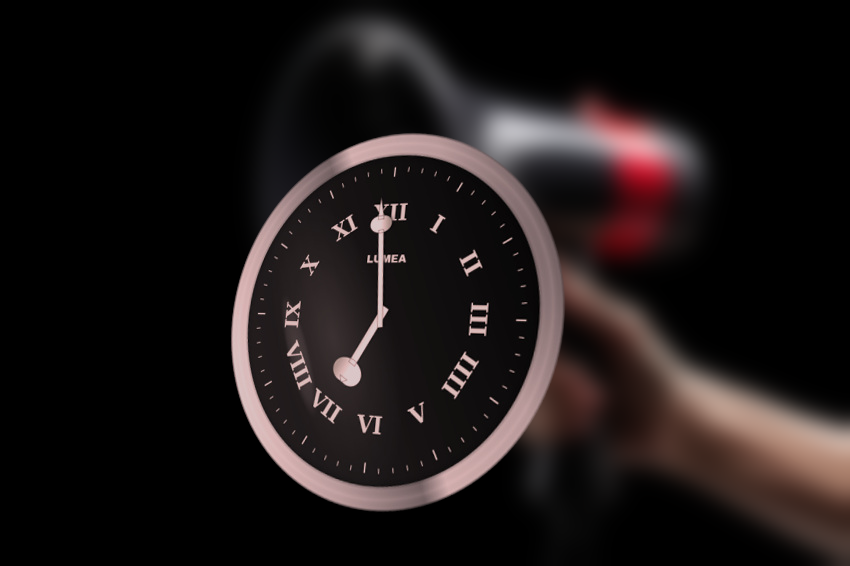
**6:59**
